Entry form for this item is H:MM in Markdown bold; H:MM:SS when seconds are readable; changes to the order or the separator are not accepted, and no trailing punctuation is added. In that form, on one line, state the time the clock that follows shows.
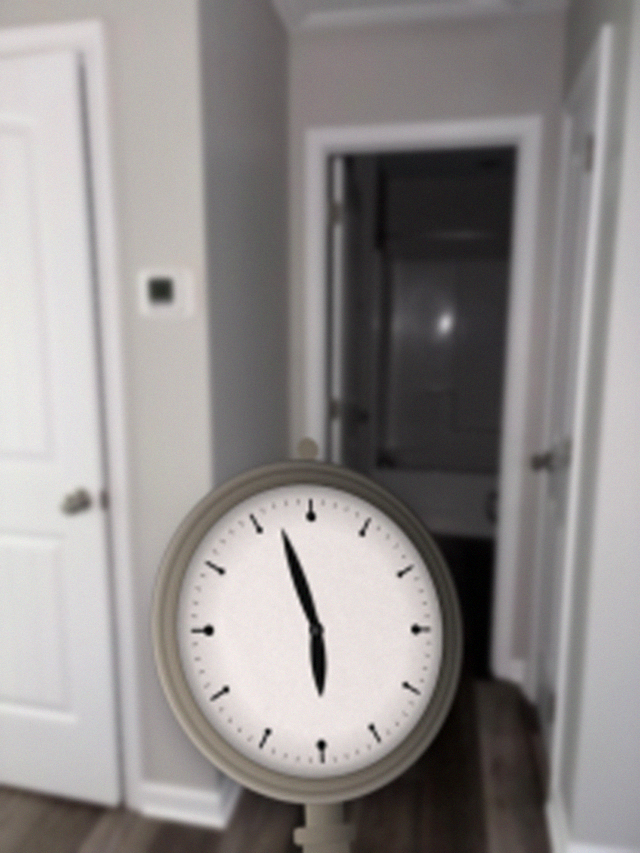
**5:57**
